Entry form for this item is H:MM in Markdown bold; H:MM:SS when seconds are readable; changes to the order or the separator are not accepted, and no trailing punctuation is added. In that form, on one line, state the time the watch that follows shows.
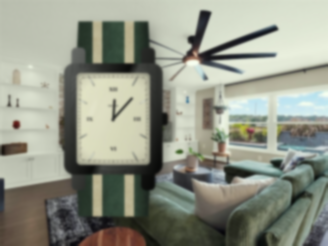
**12:07**
